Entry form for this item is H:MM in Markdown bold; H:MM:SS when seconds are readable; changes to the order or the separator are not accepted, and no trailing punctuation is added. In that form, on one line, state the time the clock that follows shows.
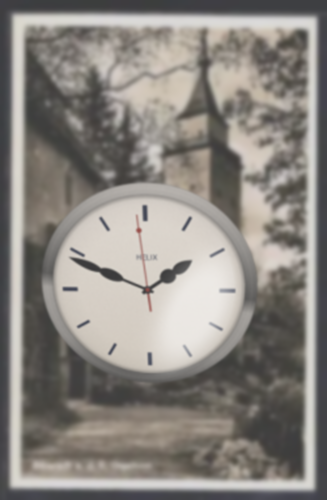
**1:48:59**
